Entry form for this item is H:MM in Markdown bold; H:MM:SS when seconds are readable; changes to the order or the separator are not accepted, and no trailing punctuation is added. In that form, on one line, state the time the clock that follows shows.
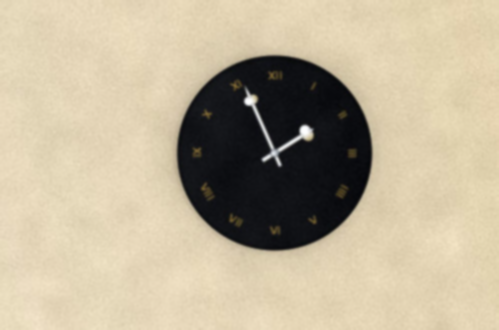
**1:56**
